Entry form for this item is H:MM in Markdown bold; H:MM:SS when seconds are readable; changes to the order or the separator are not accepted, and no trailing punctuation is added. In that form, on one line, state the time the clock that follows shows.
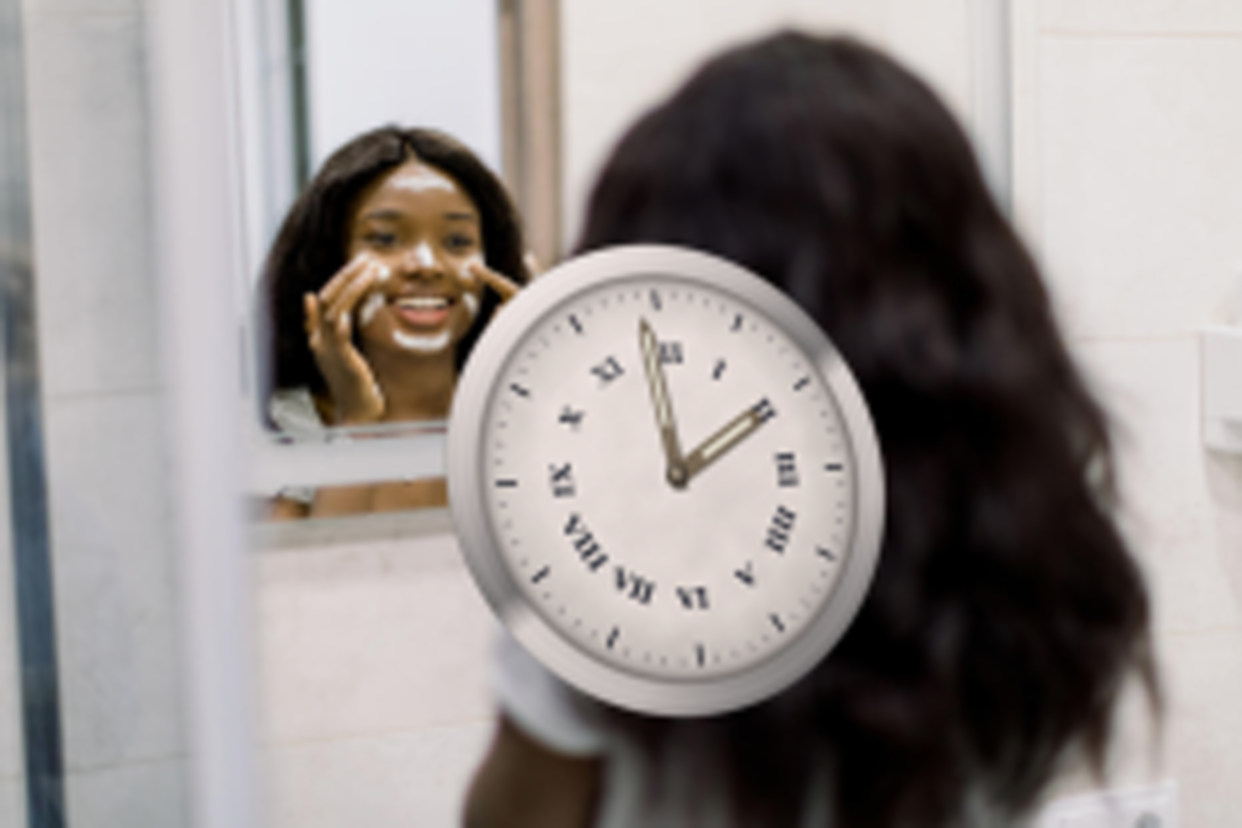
**1:59**
